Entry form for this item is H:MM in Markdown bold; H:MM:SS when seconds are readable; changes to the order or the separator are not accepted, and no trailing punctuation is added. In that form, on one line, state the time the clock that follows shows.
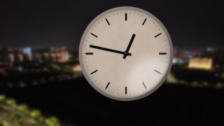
**12:47**
